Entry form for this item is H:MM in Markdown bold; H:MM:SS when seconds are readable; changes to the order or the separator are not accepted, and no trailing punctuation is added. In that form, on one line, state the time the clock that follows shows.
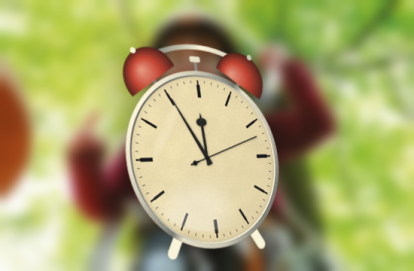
**11:55:12**
